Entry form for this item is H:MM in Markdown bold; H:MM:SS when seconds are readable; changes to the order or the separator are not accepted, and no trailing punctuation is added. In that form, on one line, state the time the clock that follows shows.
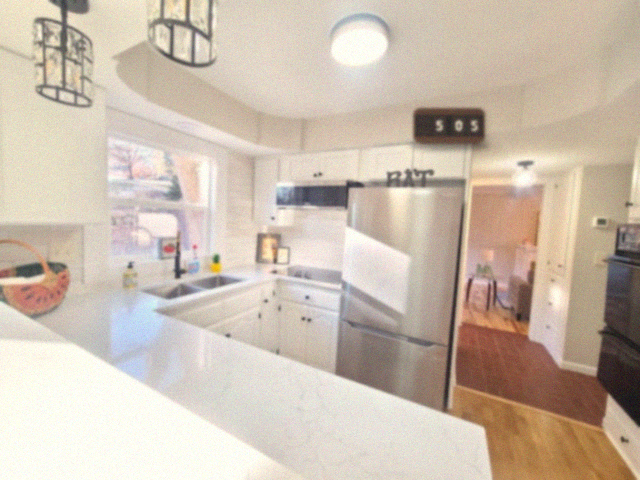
**5:05**
